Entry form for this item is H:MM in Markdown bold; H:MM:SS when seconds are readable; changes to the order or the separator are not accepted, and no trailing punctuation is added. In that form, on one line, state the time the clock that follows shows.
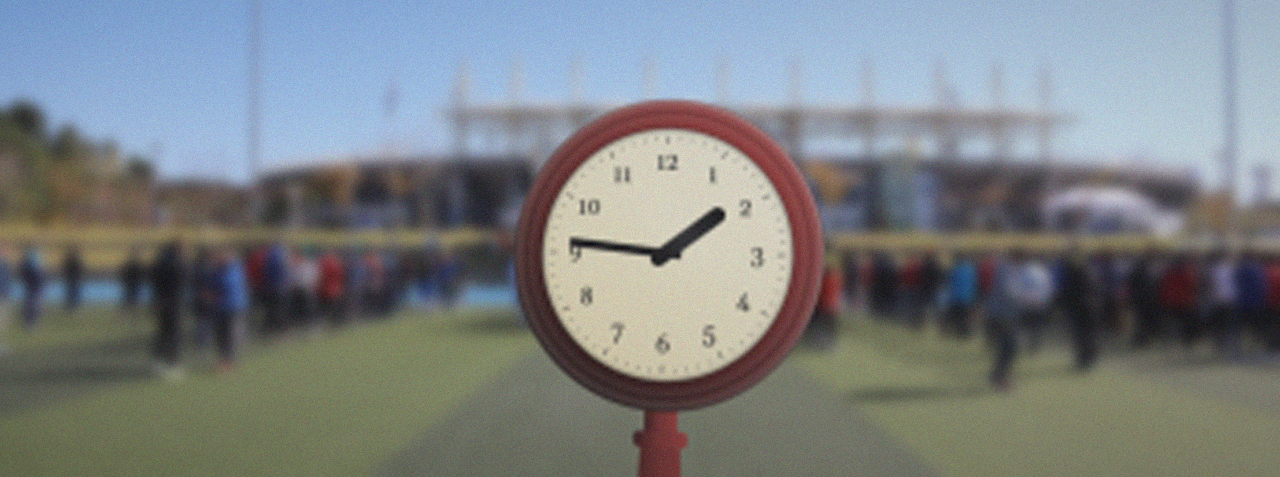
**1:46**
